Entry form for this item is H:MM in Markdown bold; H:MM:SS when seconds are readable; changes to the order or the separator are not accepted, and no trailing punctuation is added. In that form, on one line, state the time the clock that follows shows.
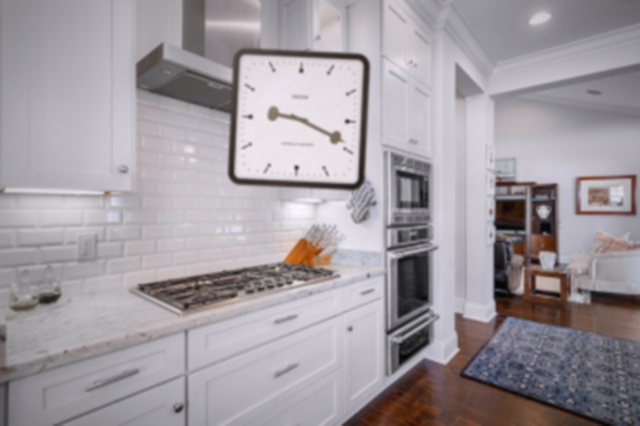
**9:19**
